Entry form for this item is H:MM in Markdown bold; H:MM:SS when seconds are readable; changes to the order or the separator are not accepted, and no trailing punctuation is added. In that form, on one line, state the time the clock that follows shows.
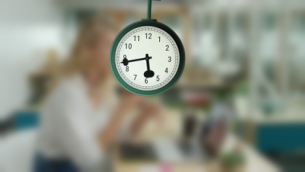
**5:43**
